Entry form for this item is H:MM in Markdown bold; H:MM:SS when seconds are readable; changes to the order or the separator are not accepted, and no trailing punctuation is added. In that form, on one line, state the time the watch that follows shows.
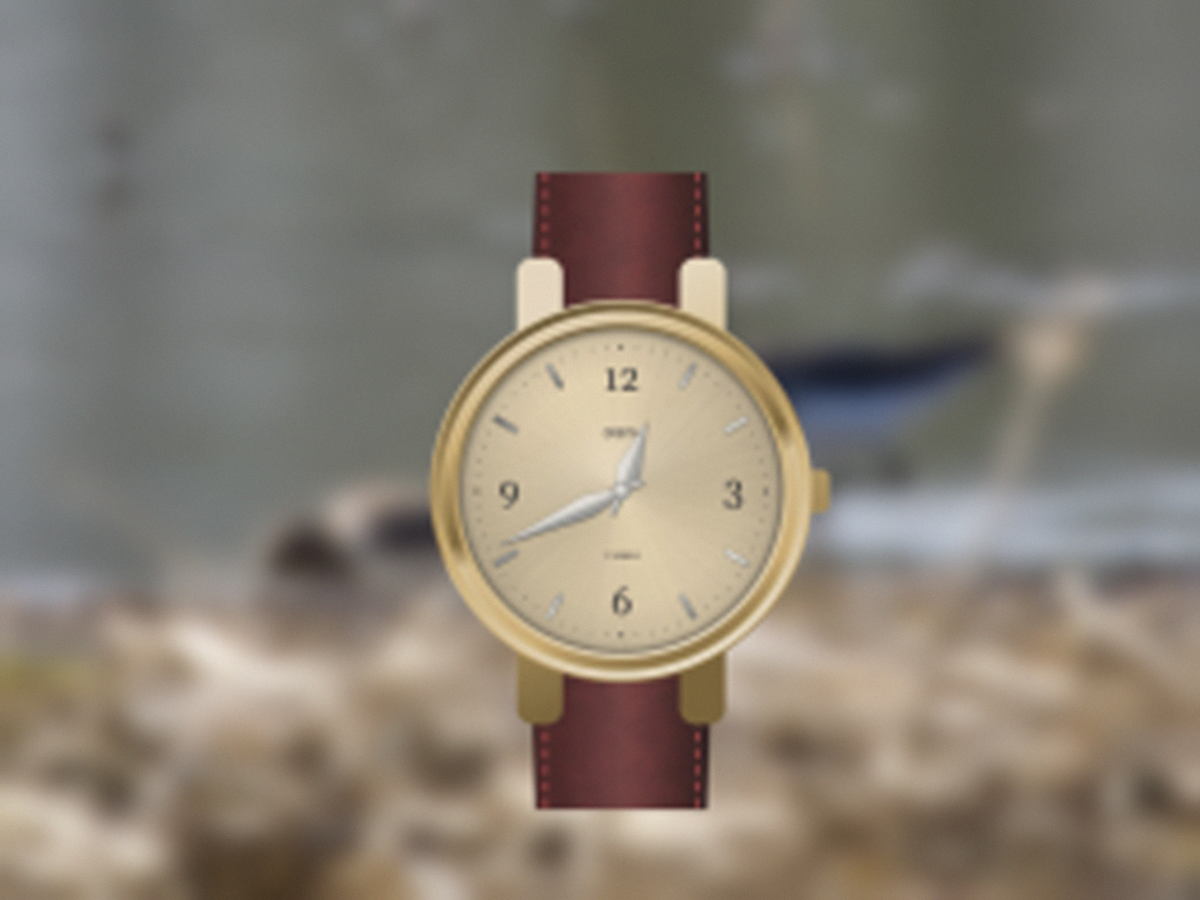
**12:41**
